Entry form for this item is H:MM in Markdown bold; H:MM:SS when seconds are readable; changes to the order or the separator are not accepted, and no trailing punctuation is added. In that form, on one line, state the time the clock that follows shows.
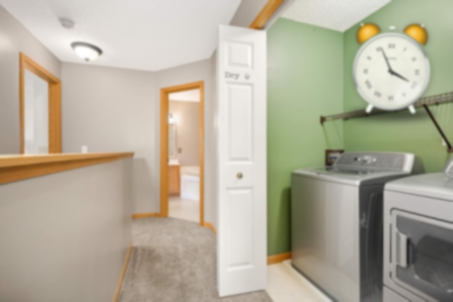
**3:56**
